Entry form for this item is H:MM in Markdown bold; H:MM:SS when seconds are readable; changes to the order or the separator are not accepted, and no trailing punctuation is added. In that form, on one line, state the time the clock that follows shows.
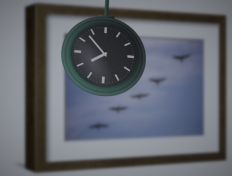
**7:53**
